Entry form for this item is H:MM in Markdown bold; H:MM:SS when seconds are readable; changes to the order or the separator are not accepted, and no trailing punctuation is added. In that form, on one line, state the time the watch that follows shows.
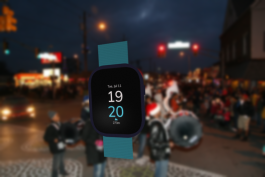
**19:20**
